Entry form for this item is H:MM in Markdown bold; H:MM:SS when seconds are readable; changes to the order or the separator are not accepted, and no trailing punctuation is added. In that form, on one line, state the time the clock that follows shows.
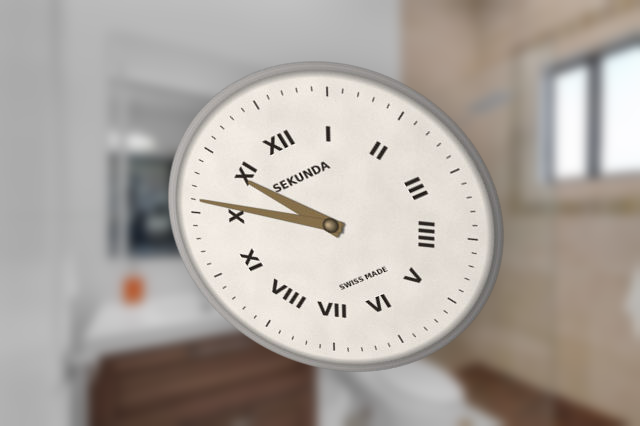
**10:51**
